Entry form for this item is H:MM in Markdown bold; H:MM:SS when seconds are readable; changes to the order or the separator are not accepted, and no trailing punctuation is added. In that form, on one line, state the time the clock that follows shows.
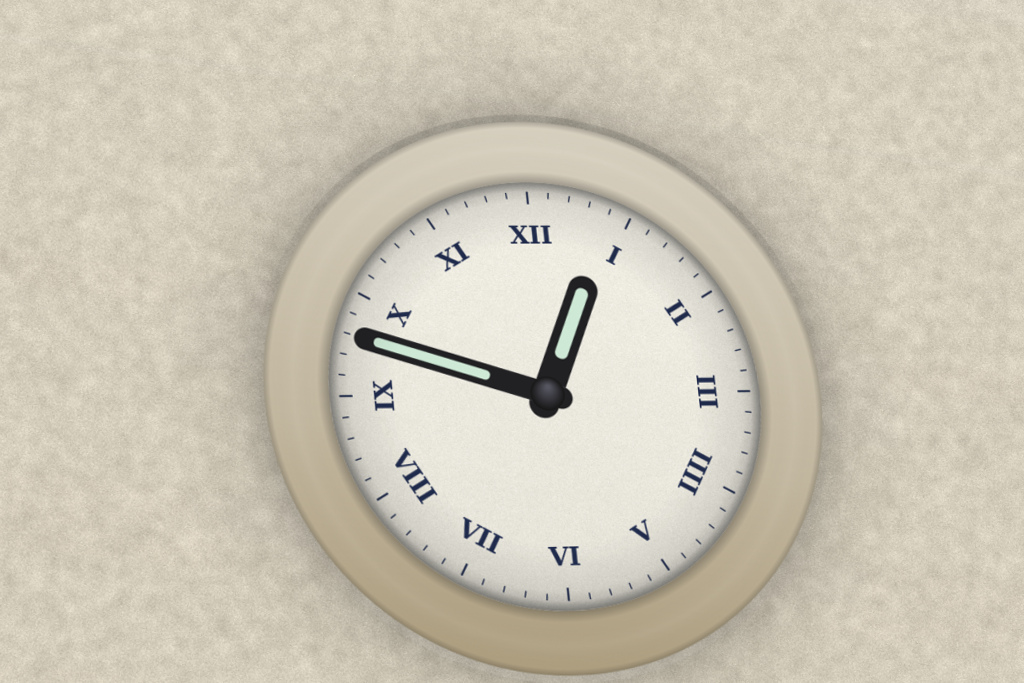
**12:48**
